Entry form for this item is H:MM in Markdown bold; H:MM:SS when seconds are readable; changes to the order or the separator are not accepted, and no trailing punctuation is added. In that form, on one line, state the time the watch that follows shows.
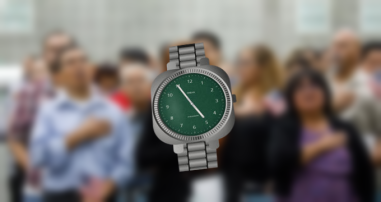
**4:55**
